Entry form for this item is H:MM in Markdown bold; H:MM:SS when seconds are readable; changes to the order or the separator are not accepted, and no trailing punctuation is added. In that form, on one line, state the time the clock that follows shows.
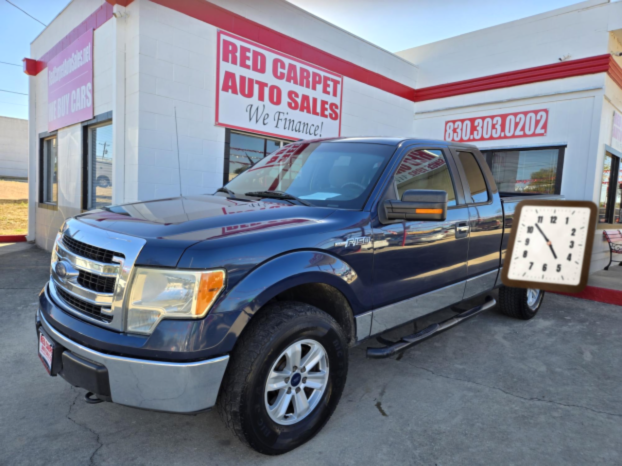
**4:53**
